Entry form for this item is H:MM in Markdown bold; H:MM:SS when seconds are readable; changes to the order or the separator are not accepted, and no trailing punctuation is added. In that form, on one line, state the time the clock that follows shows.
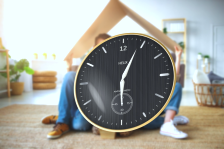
**6:04**
